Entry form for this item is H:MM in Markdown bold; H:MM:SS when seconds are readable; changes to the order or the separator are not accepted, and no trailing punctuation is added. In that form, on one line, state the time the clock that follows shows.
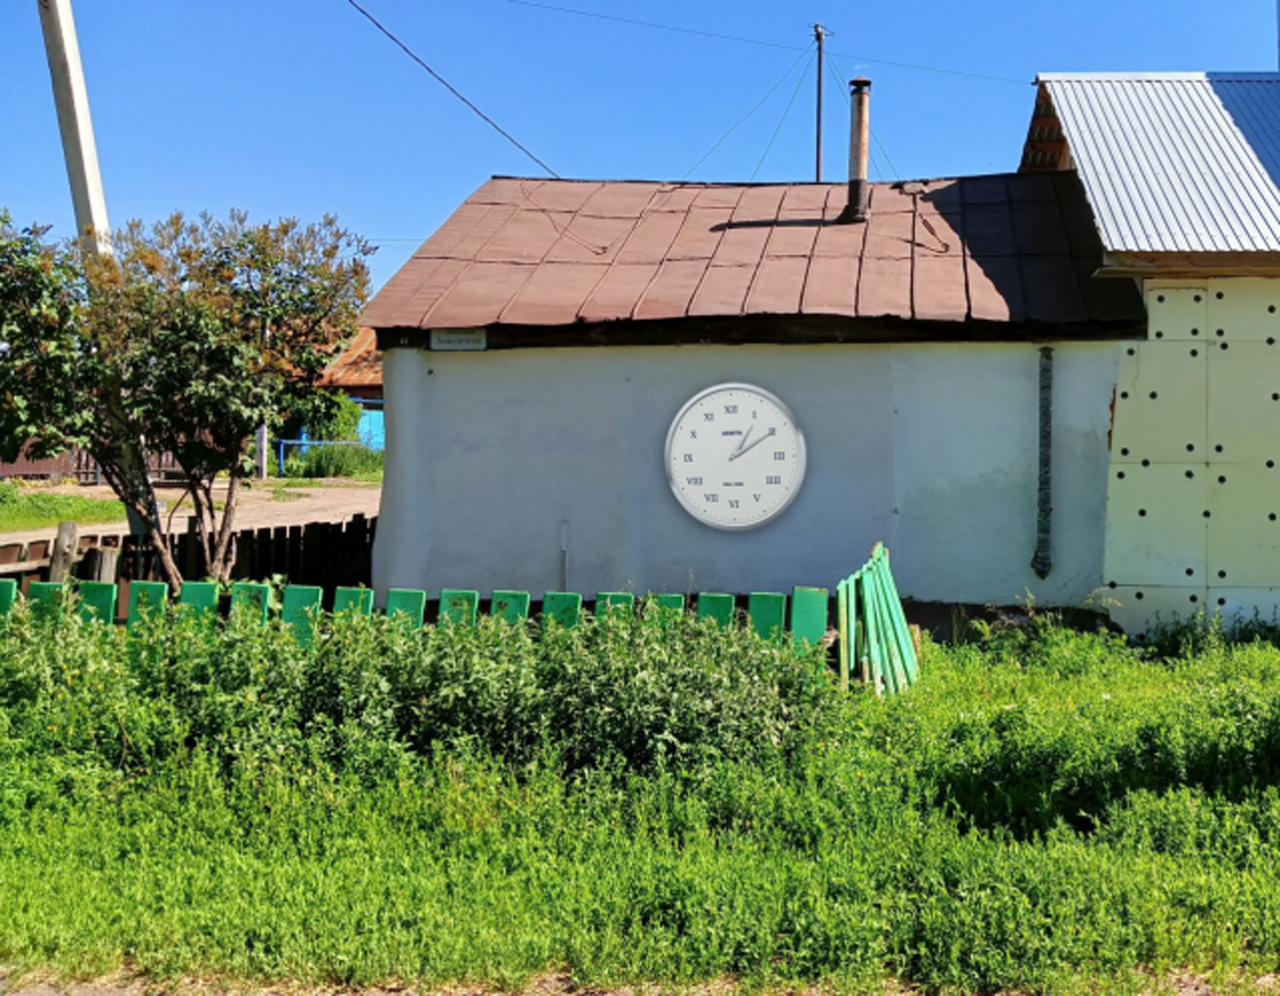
**1:10**
